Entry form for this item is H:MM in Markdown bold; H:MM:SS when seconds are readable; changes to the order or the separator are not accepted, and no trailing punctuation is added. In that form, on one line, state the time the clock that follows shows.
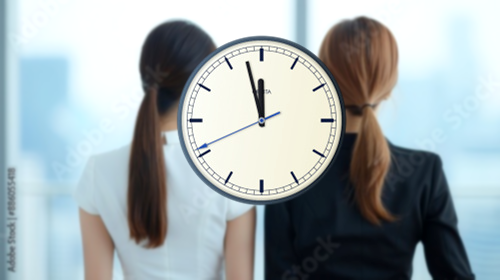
**11:57:41**
